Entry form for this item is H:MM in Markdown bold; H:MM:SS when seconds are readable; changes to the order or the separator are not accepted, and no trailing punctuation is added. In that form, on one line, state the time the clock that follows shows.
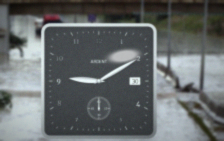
**9:10**
